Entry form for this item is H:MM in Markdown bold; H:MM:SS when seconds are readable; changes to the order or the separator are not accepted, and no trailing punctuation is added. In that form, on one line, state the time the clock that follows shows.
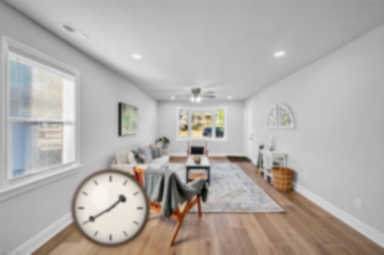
**1:40**
